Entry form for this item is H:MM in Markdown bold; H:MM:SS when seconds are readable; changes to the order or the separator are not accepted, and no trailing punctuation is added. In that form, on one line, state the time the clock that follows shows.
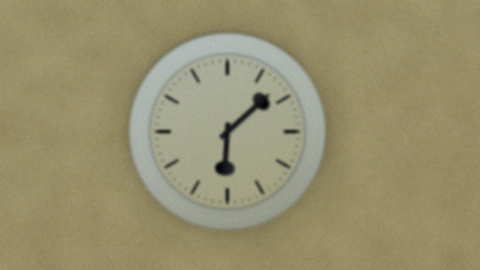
**6:08**
